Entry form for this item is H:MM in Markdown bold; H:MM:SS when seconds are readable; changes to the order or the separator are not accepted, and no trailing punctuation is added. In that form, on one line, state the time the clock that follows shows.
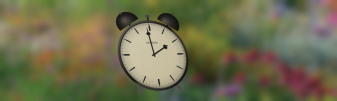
**1:59**
